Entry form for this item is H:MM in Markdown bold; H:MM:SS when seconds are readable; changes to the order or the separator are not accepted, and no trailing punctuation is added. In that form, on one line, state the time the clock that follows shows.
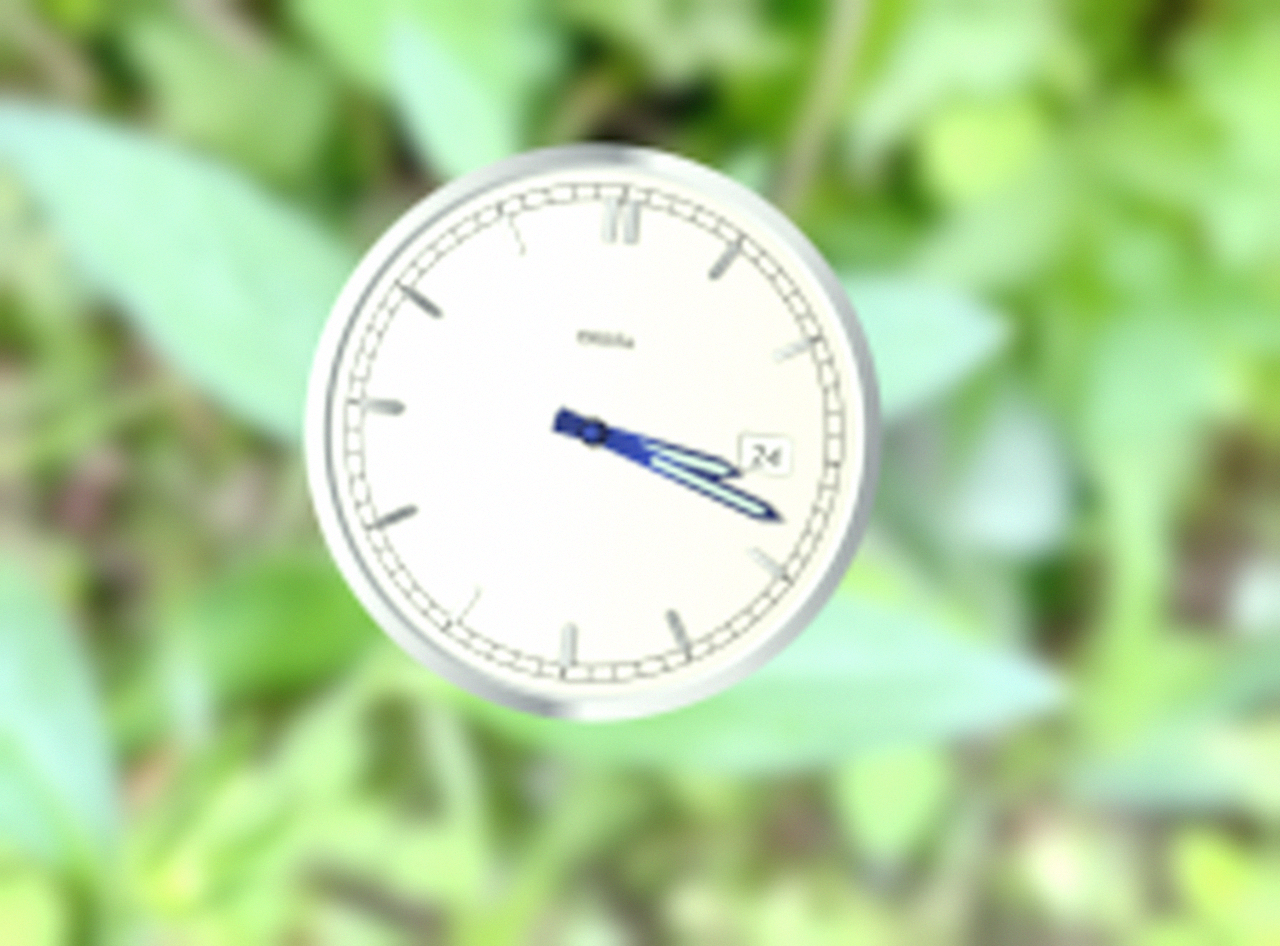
**3:18**
